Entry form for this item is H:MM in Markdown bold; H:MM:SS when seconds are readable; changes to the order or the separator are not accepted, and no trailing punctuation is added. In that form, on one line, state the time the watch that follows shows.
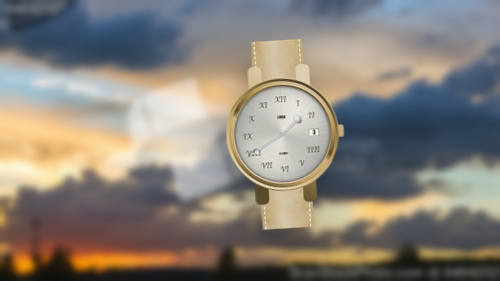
**1:40**
